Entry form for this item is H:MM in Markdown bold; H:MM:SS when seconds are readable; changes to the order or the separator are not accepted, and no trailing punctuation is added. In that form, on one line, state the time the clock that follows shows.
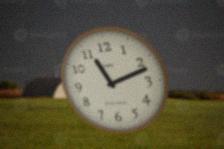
**11:12**
